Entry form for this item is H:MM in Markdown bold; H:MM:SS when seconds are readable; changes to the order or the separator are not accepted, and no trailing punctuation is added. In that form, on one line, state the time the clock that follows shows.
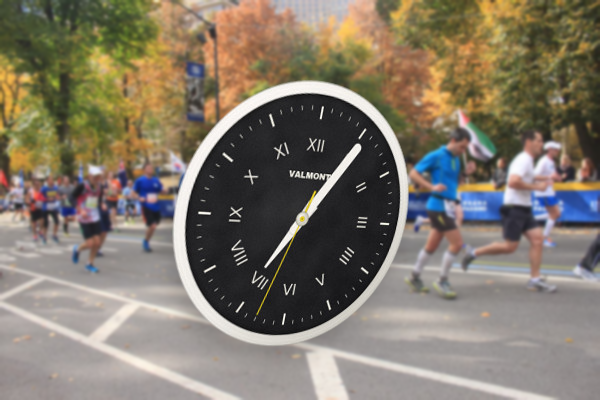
**7:05:33**
